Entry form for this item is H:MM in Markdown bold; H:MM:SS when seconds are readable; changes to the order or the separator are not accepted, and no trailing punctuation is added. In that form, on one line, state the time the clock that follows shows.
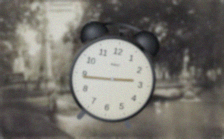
**2:44**
